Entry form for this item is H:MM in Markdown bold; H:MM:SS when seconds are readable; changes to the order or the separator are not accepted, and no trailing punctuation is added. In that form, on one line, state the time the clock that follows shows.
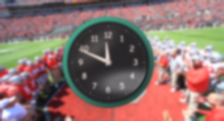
**11:49**
